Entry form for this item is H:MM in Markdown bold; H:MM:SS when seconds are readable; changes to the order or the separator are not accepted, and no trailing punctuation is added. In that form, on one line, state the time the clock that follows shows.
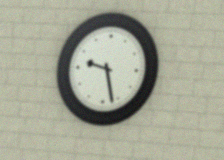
**9:27**
